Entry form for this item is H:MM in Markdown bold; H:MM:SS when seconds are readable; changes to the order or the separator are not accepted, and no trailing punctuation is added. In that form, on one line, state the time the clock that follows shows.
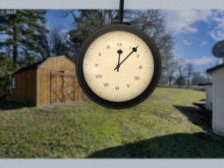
**12:07**
